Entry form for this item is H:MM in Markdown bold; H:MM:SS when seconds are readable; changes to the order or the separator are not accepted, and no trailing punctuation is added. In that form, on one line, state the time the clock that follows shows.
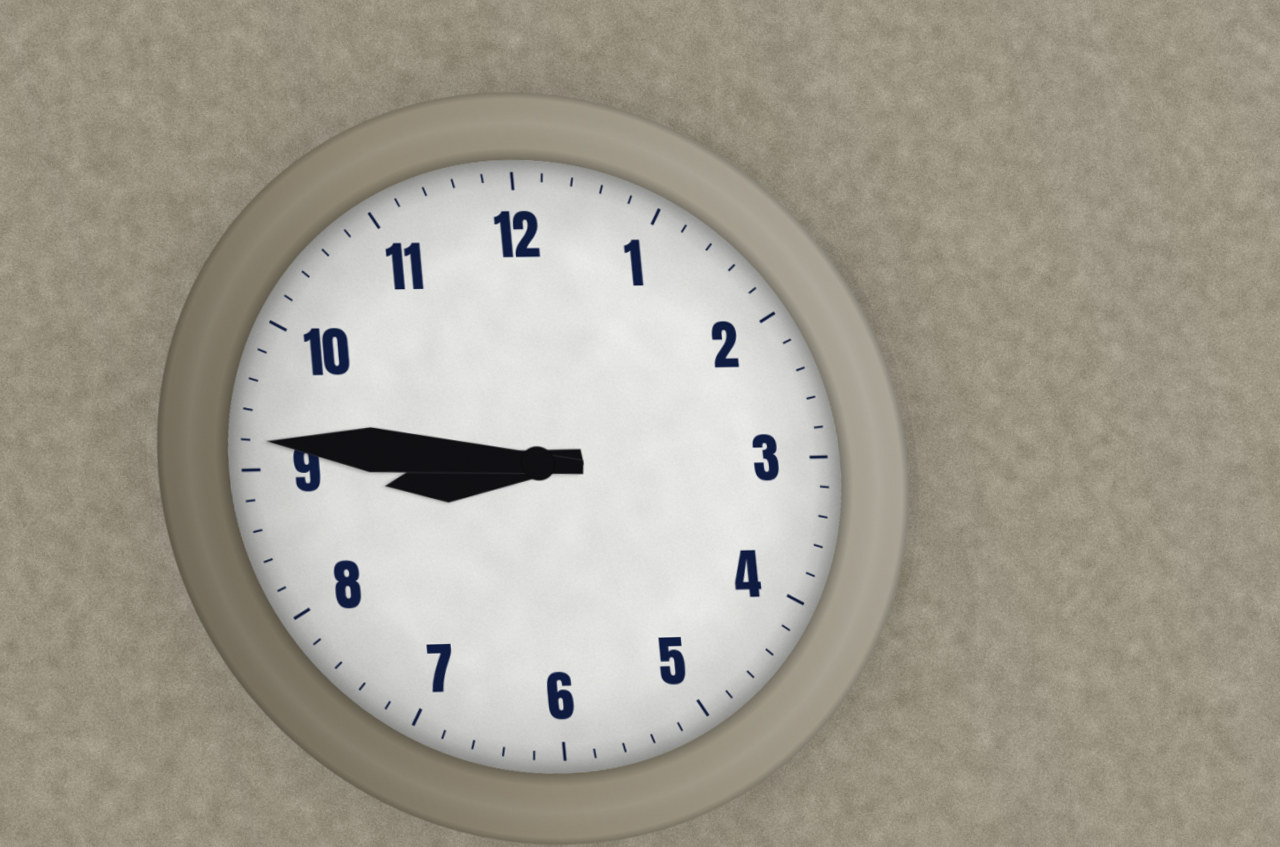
**8:46**
